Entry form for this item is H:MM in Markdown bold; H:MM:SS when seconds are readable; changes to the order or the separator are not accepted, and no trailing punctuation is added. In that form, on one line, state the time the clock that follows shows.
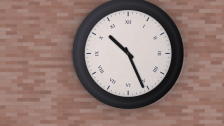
**10:26**
